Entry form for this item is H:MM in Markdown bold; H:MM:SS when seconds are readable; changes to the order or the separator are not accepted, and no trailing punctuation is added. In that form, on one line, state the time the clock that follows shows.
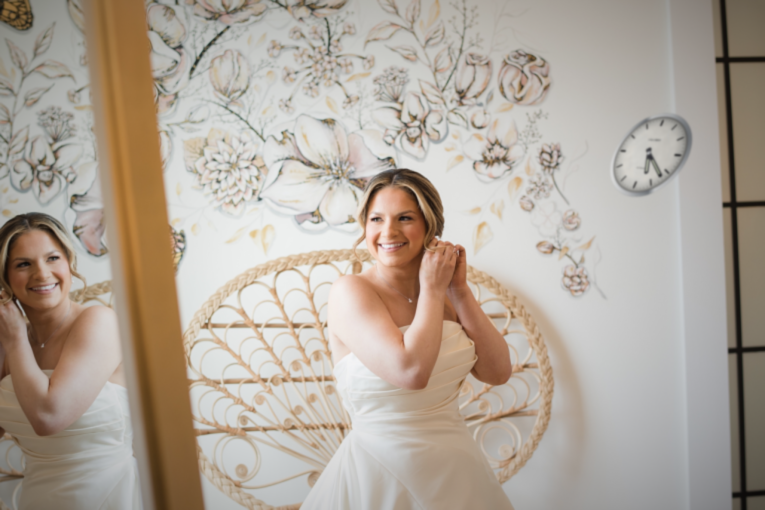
**5:22**
